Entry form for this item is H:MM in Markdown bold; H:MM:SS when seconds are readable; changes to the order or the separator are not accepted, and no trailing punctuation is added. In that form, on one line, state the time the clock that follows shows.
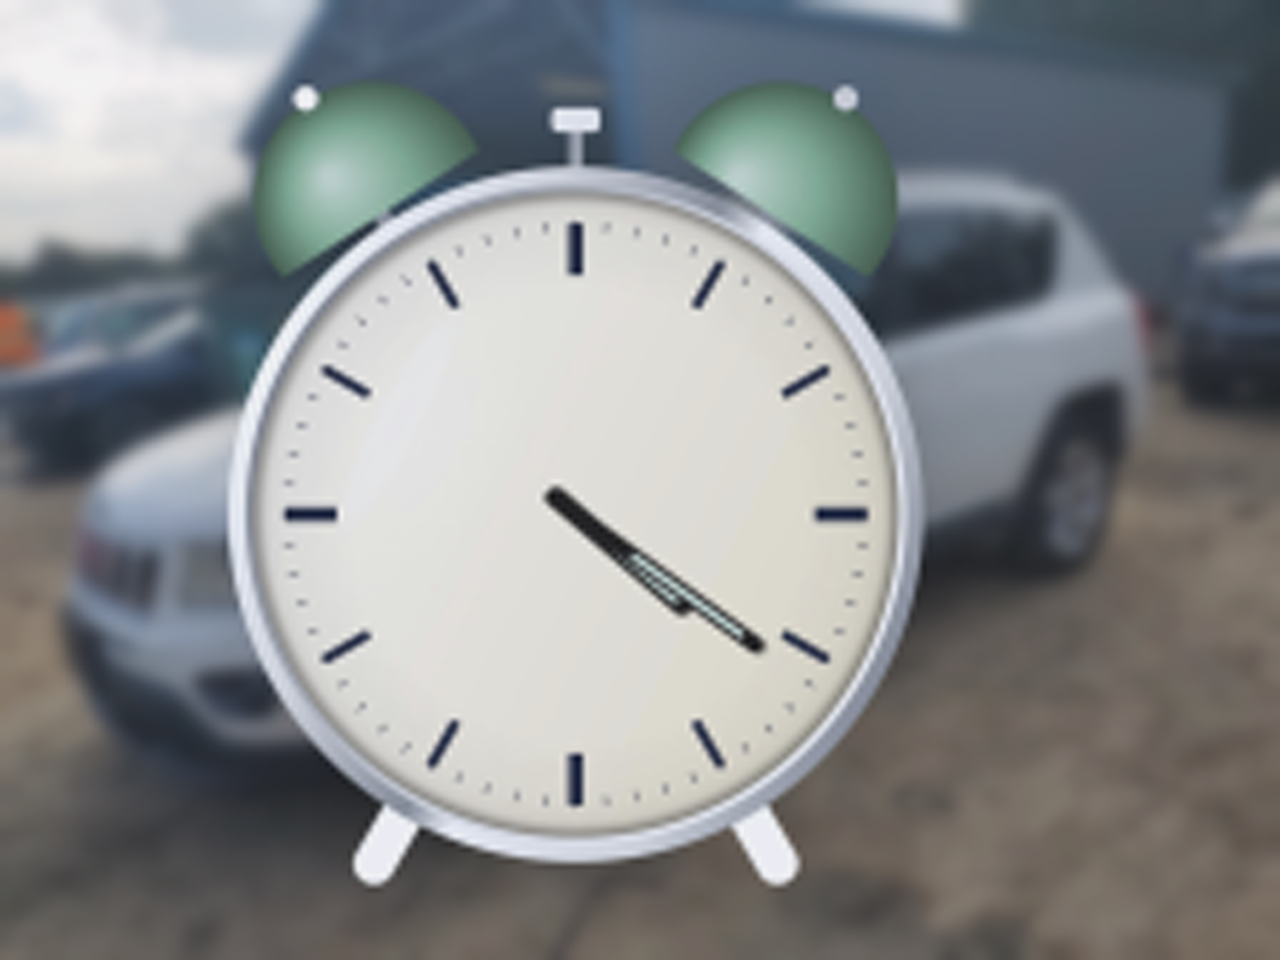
**4:21**
